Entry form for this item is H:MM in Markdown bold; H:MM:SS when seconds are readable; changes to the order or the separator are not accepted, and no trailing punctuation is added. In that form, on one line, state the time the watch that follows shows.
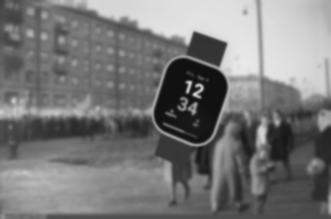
**12:34**
